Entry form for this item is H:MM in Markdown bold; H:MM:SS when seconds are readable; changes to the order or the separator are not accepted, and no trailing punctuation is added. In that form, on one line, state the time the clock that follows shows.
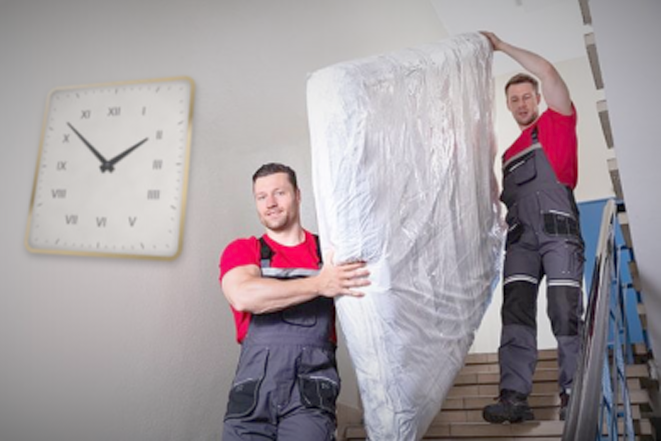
**1:52**
